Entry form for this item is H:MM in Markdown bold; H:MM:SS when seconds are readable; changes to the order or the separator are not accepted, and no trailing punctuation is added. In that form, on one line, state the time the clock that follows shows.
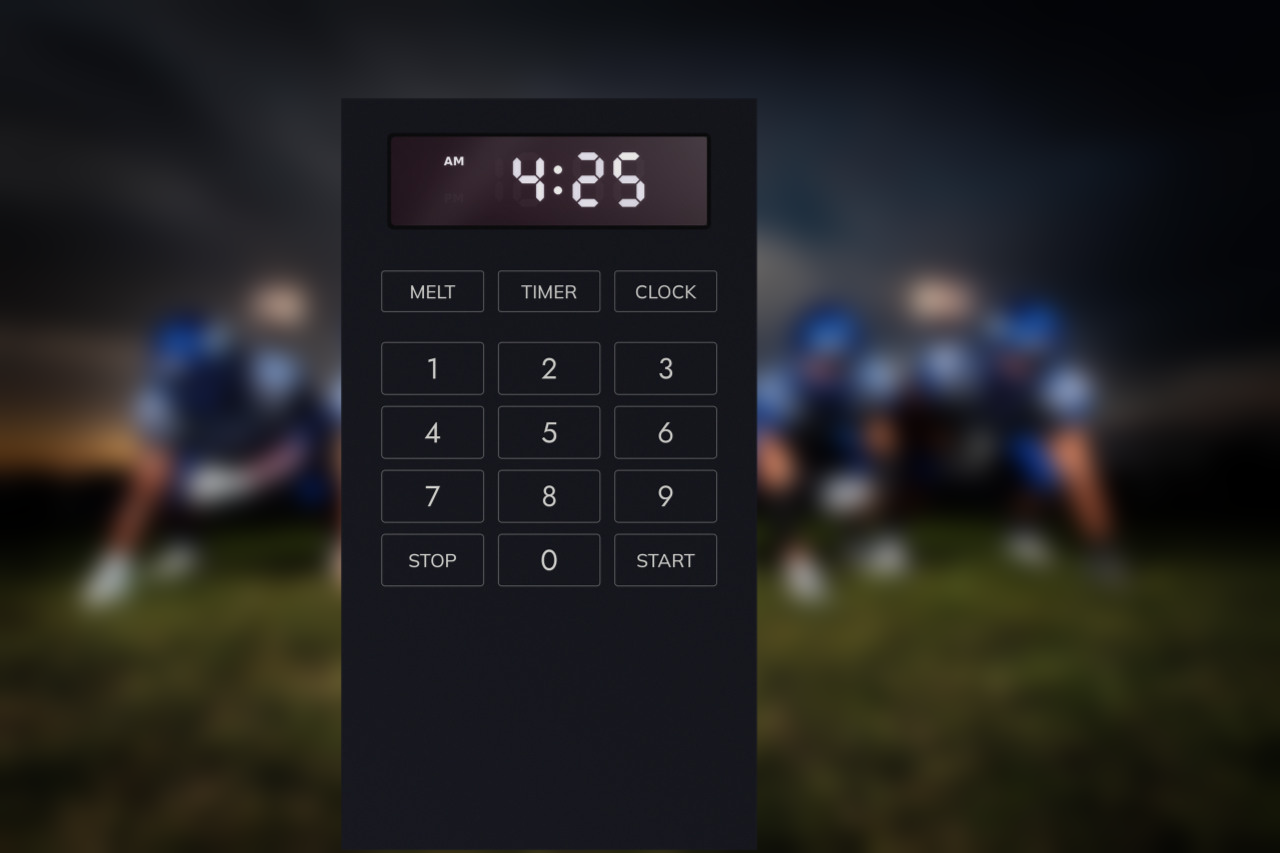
**4:25**
